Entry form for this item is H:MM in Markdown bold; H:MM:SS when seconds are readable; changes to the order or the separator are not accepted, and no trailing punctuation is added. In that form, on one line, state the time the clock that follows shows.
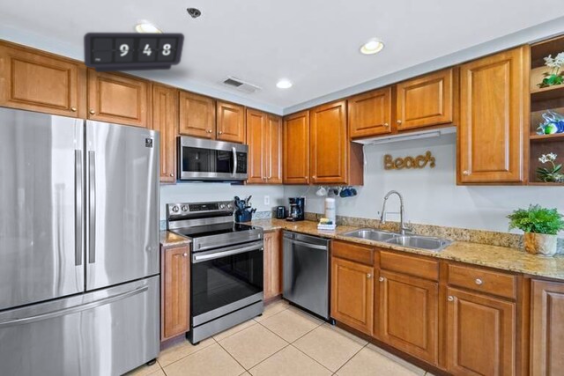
**9:48**
